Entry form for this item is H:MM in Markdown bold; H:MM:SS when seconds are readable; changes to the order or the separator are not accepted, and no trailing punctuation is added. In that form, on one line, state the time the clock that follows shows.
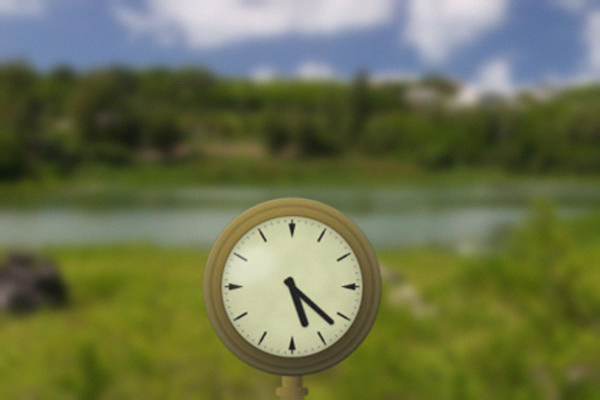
**5:22**
